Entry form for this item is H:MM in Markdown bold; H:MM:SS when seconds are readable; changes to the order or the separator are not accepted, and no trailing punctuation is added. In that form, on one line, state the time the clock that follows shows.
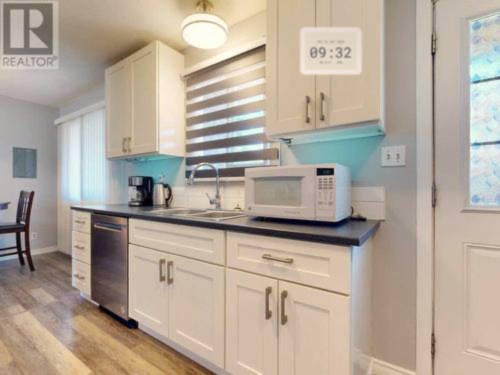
**9:32**
